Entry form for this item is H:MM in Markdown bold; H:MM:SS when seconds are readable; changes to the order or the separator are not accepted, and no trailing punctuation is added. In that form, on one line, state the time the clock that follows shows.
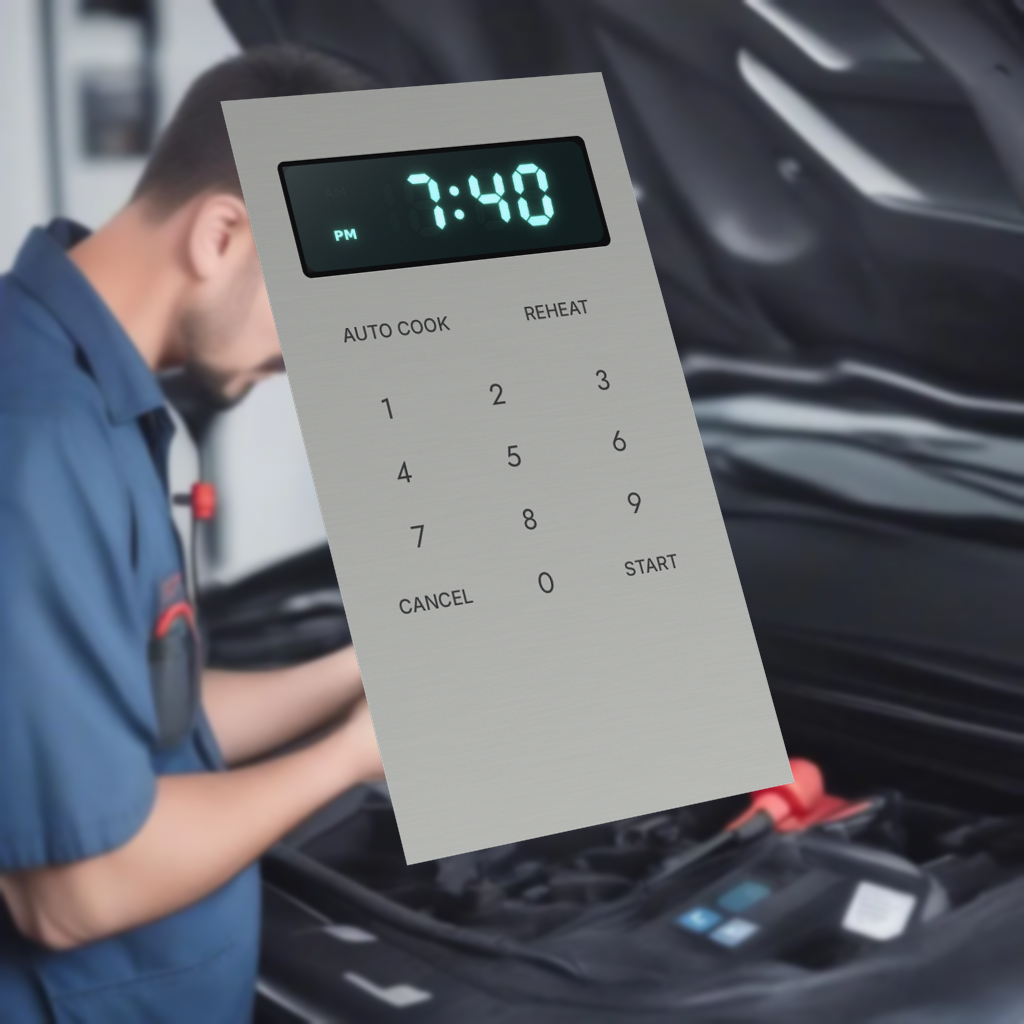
**7:40**
